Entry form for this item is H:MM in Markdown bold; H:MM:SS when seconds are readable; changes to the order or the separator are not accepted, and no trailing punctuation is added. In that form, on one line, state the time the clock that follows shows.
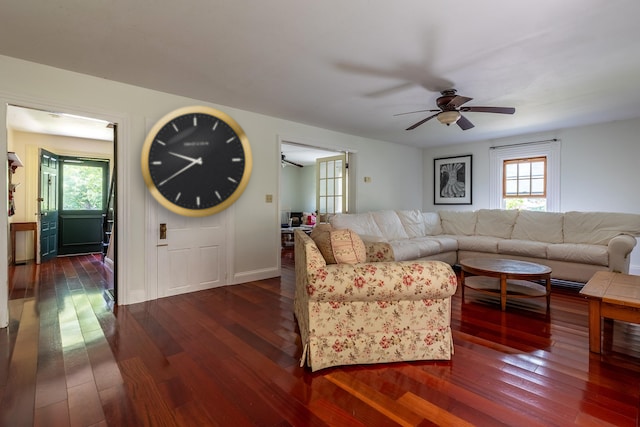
**9:40**
